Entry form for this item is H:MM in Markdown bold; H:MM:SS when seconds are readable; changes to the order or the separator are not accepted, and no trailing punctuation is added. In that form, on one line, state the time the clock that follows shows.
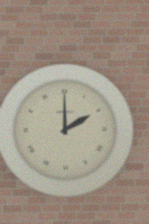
**2:00**
